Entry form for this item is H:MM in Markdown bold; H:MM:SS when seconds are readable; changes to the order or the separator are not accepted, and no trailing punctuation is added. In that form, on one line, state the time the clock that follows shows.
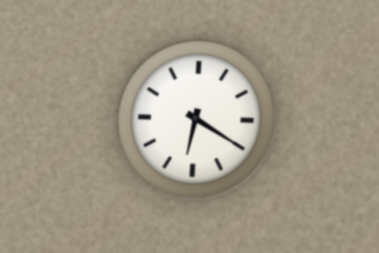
**6:20**
